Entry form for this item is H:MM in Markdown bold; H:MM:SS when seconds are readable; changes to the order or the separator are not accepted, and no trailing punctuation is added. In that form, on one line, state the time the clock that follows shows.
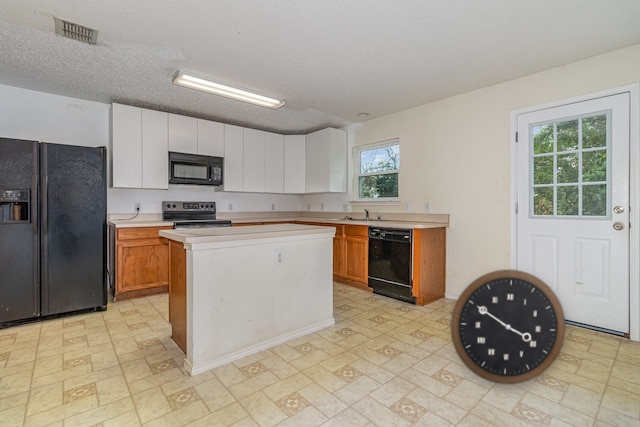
**3:50**
